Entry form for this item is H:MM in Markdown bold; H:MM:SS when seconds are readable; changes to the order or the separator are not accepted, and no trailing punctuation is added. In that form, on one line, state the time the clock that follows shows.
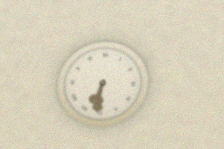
**6:31**
